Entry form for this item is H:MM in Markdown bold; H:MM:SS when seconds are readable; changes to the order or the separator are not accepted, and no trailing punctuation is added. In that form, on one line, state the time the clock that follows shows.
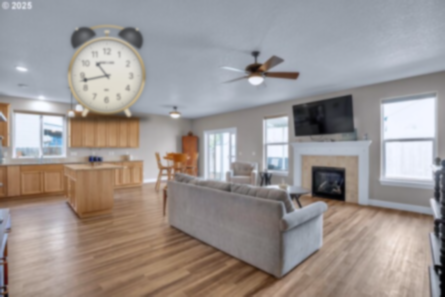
**10:43**
